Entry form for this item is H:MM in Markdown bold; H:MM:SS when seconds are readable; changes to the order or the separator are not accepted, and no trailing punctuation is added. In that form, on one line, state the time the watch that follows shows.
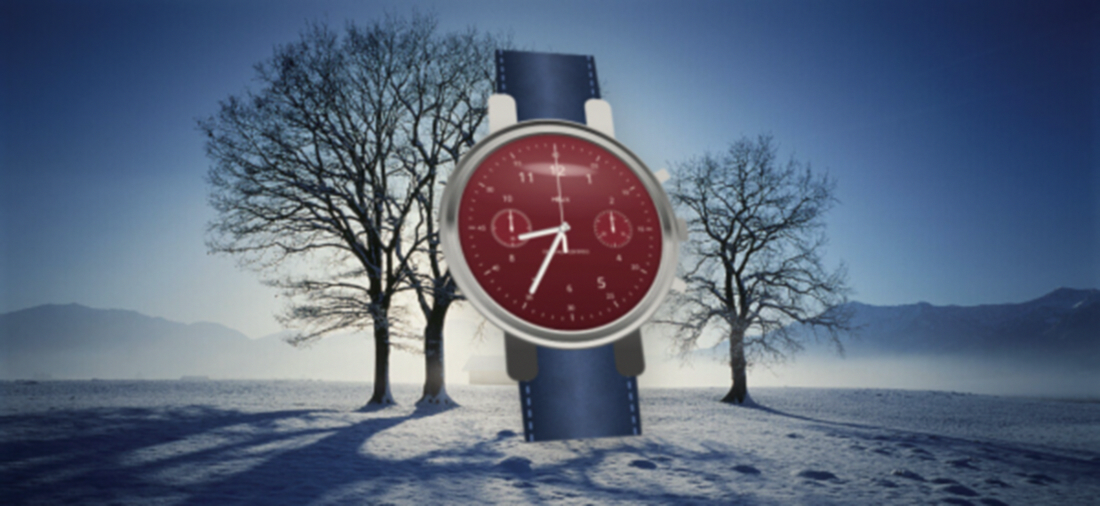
**8:35**
